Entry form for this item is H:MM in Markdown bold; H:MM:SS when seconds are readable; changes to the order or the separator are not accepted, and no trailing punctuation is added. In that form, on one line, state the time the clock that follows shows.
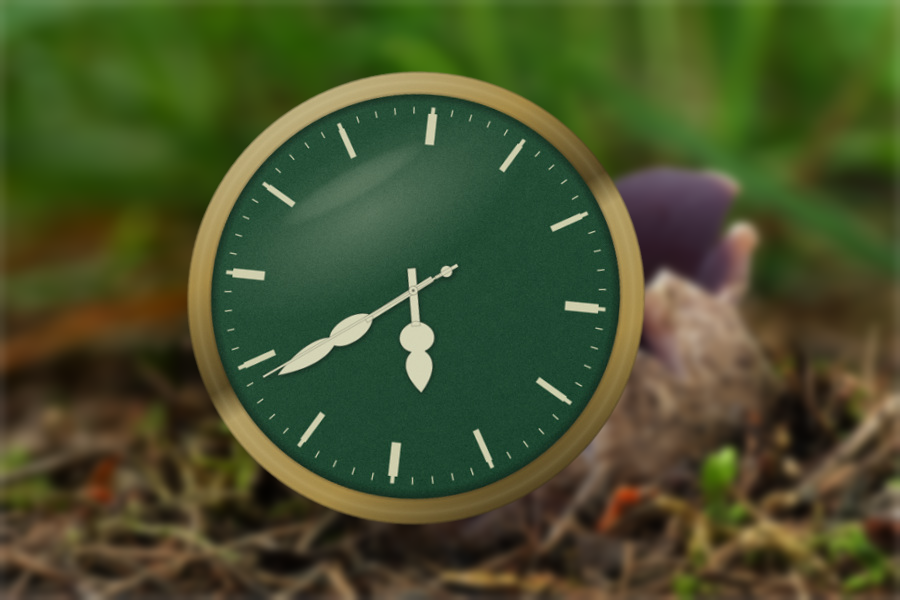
**5:38:39**
